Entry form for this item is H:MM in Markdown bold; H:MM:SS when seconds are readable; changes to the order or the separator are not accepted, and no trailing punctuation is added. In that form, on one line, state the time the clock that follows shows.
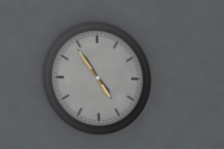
**4:54**
